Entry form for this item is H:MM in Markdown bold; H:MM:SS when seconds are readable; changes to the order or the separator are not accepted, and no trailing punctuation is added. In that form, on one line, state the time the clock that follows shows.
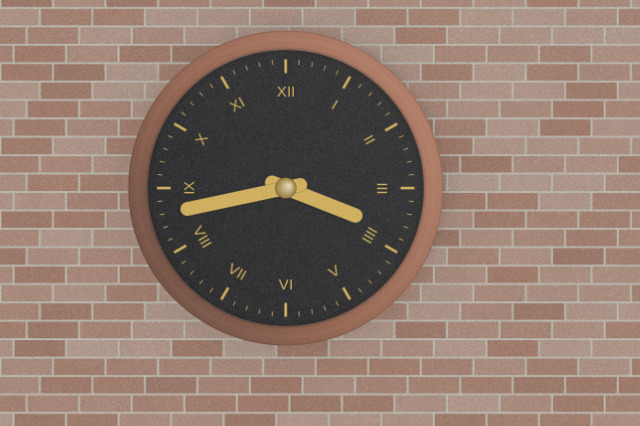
**3:43**
